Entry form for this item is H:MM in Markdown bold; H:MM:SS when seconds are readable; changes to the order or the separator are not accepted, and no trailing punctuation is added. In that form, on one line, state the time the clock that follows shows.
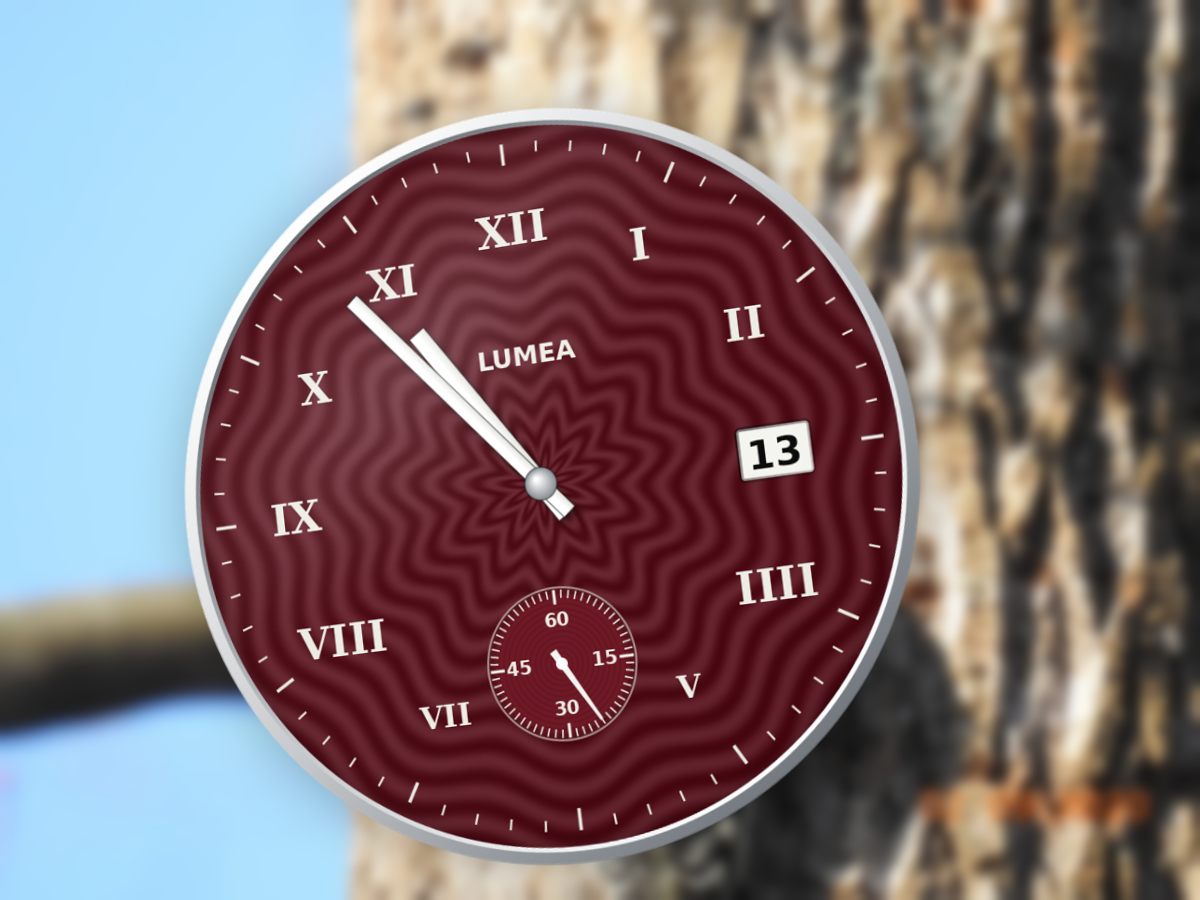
**10:53:25**
